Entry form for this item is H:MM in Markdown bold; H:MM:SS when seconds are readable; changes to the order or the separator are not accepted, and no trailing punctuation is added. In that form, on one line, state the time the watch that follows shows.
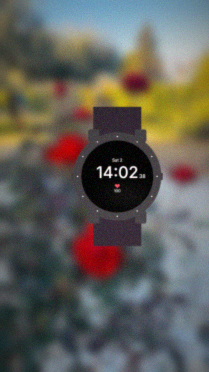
**14:02**
